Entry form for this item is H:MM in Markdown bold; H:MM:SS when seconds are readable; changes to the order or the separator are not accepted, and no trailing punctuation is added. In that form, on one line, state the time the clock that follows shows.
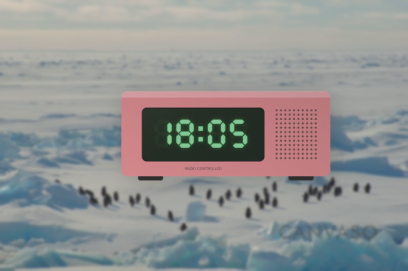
**18:05**
